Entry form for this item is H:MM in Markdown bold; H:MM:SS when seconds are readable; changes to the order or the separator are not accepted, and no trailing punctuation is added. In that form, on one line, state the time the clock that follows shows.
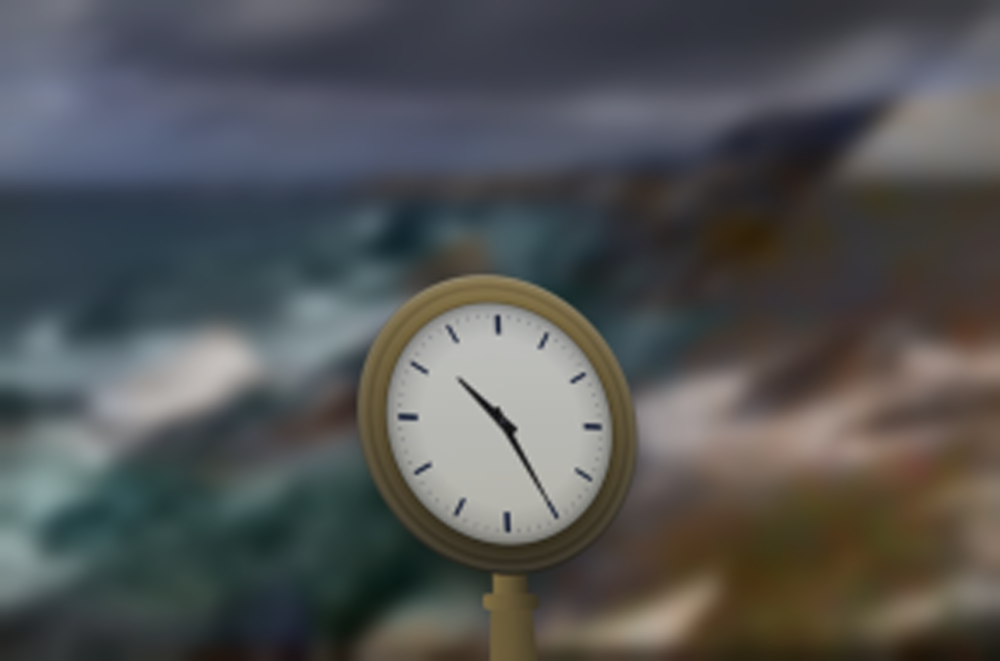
**10:25**
